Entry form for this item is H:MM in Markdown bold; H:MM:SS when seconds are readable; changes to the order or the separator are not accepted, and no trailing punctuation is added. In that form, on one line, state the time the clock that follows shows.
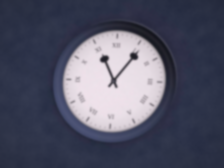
**11:06**
